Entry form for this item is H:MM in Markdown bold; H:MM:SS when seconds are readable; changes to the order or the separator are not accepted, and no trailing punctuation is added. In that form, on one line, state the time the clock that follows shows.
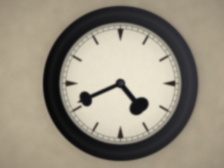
**4:41**
